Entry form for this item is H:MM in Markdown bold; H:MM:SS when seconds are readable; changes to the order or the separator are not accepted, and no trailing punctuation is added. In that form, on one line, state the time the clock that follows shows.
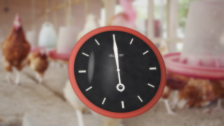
**6:00**
